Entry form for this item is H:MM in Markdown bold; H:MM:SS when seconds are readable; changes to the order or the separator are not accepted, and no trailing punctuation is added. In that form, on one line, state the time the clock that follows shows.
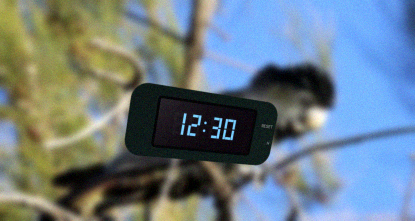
**12:30**
